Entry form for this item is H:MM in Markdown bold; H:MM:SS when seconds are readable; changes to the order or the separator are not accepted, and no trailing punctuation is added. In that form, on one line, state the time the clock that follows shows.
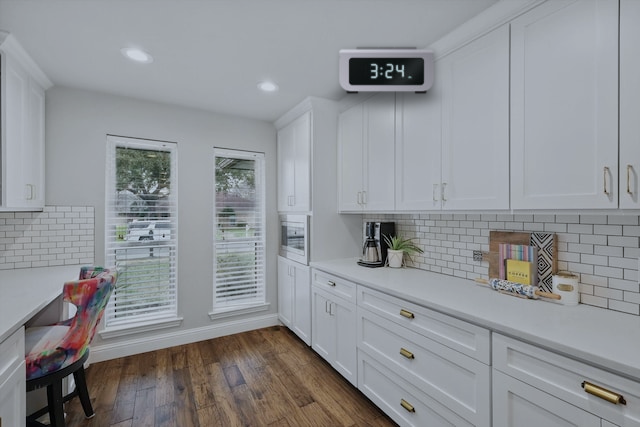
**3:24**
